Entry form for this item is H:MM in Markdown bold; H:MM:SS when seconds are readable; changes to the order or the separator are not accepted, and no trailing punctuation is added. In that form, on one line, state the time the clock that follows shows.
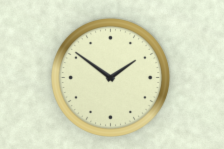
**1:51**
